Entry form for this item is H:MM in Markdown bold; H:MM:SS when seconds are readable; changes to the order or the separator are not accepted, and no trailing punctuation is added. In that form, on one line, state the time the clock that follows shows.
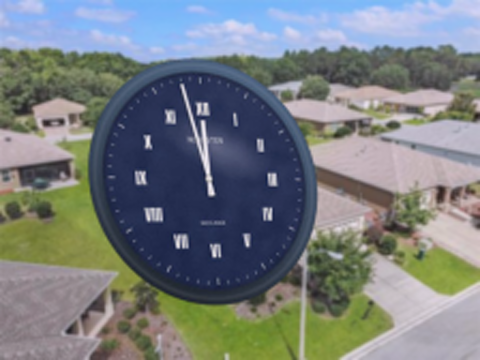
**11:58**
